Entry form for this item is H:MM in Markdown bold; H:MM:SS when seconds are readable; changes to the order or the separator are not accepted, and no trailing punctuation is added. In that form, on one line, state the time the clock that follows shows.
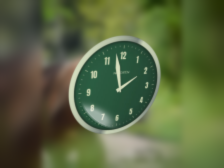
**1:58**
